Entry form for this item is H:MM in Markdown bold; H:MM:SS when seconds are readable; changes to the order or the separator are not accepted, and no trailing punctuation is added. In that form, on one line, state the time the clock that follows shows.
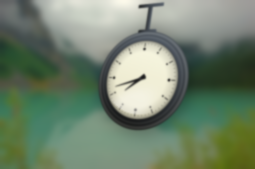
**7:42**
